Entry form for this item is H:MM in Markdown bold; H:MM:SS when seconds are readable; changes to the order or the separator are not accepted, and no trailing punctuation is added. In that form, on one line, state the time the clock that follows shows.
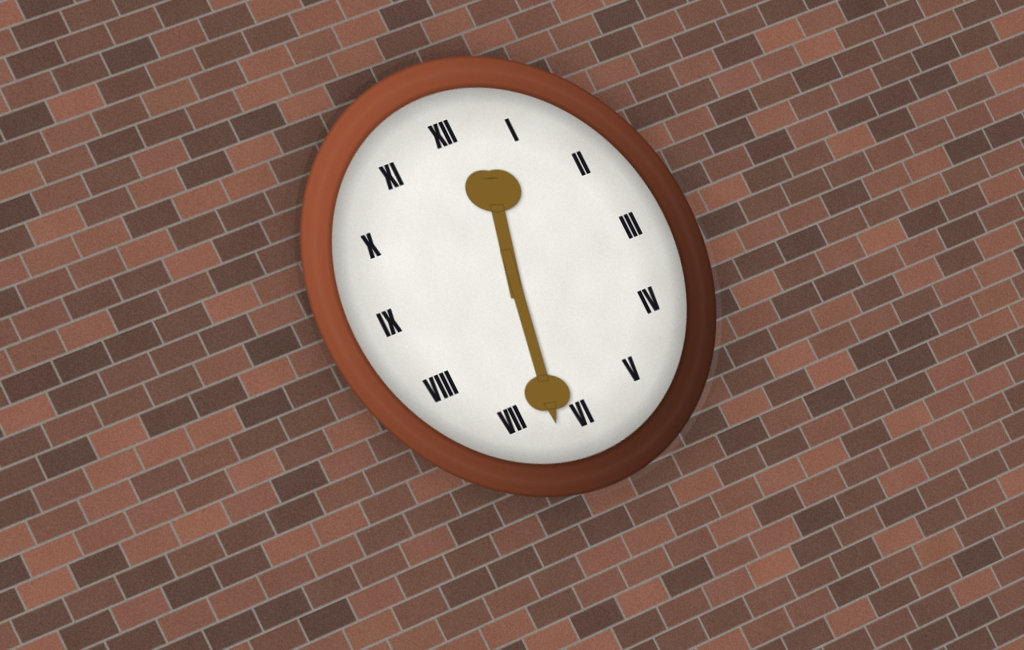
**12:32**
